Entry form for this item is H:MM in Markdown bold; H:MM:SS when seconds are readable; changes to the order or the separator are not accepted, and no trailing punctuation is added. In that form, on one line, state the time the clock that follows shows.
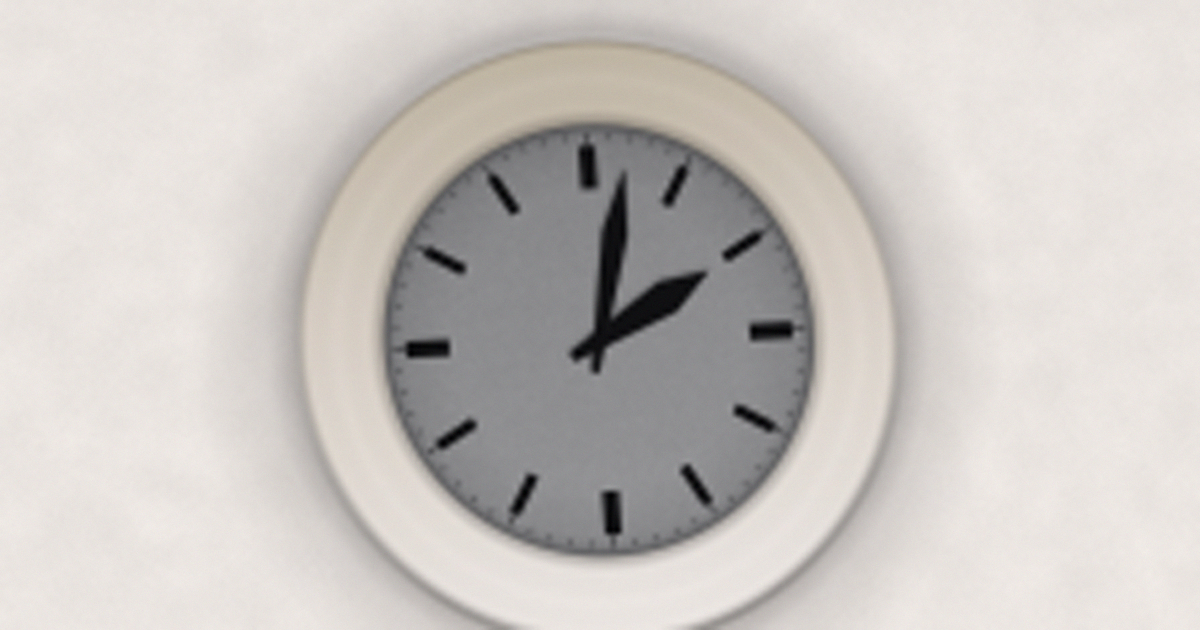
**2:02**
